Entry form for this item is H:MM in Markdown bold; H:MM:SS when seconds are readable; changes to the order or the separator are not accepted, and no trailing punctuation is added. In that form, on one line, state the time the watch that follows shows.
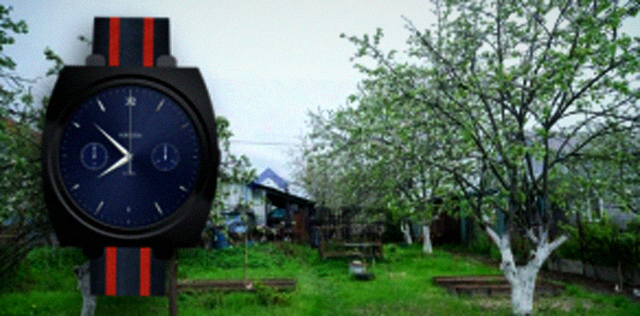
**7:52**
